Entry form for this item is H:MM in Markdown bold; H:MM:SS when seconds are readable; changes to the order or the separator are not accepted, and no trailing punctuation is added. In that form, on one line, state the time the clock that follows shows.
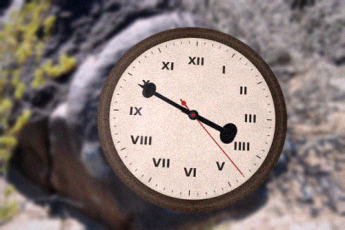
**3:49:23**
